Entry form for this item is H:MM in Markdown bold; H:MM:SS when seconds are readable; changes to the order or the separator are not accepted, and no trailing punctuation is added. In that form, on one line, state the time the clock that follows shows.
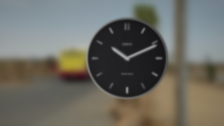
**10:11**
